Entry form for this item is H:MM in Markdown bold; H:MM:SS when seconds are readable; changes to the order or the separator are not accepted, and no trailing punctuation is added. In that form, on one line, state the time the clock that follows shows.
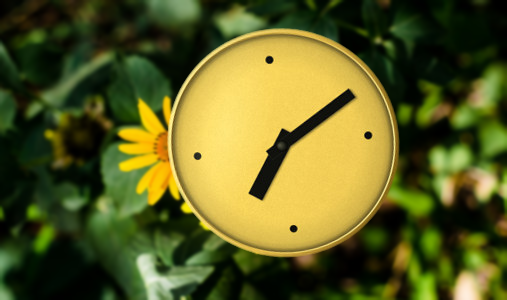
**7:10**
